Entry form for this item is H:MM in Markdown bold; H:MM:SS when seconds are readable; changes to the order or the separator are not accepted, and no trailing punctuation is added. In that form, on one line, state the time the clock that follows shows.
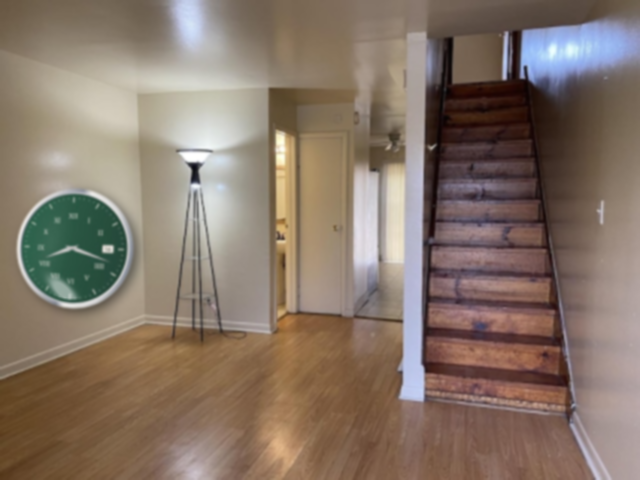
**8:18**
